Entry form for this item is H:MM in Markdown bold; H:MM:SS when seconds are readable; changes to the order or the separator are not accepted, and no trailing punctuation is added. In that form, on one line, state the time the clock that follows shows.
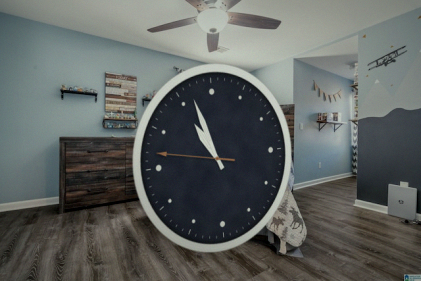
**10:56:47**
